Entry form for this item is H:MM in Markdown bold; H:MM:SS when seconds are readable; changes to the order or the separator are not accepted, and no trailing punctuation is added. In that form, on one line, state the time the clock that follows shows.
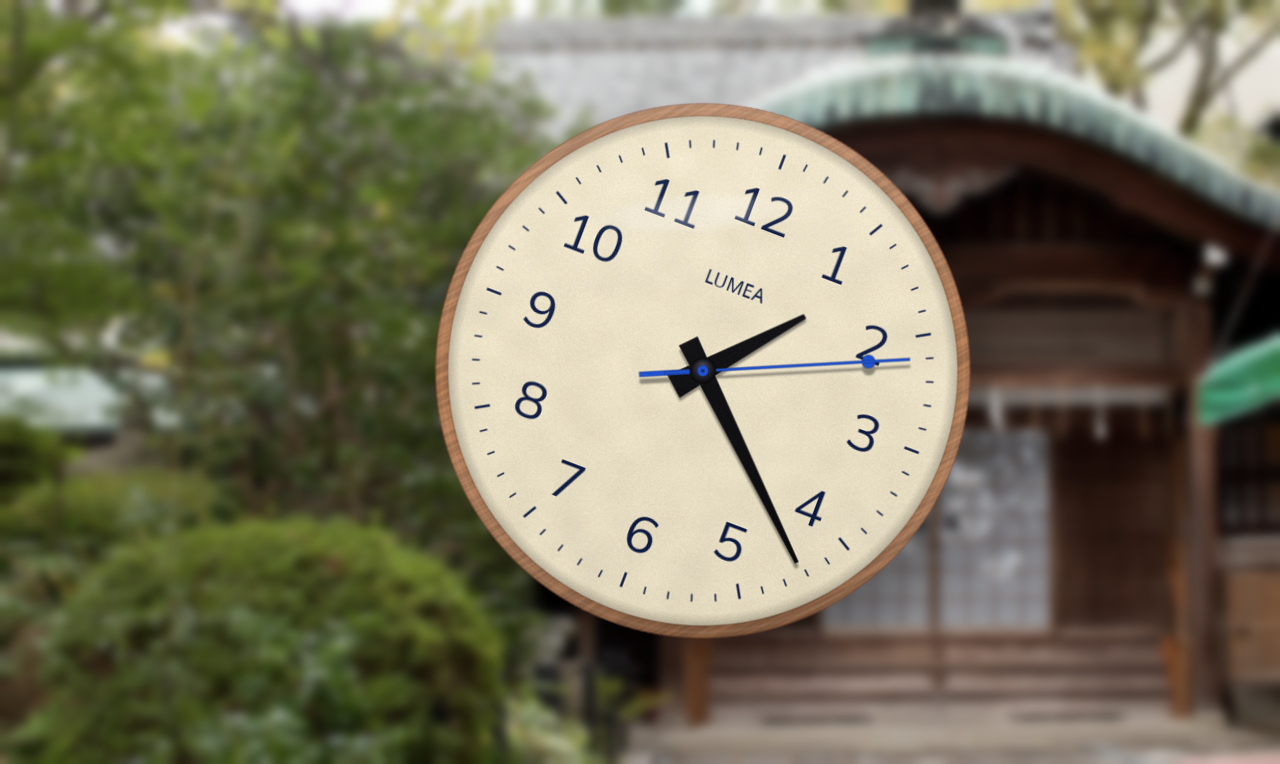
**1:22:11**
